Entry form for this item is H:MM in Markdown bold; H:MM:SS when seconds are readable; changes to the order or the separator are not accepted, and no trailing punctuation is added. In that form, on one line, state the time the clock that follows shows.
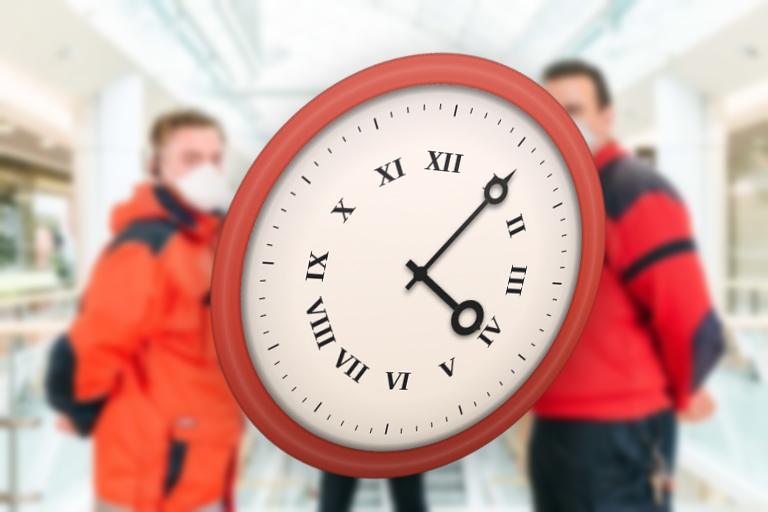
**4:06**
